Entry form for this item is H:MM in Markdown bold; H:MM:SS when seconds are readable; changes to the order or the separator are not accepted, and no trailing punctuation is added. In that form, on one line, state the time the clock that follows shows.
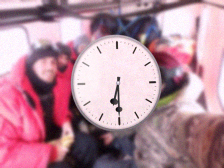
**6:30**
